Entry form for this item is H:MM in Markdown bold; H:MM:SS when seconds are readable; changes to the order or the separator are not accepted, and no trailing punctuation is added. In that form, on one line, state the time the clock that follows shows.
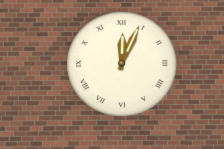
**12:04**
